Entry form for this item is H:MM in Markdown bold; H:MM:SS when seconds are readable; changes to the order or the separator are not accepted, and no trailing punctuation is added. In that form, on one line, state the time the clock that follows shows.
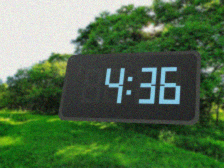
**4:36**
